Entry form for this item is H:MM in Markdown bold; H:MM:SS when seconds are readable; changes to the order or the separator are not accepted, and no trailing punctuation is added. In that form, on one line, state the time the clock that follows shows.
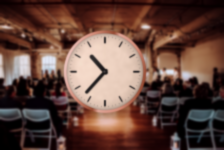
**10:37**
